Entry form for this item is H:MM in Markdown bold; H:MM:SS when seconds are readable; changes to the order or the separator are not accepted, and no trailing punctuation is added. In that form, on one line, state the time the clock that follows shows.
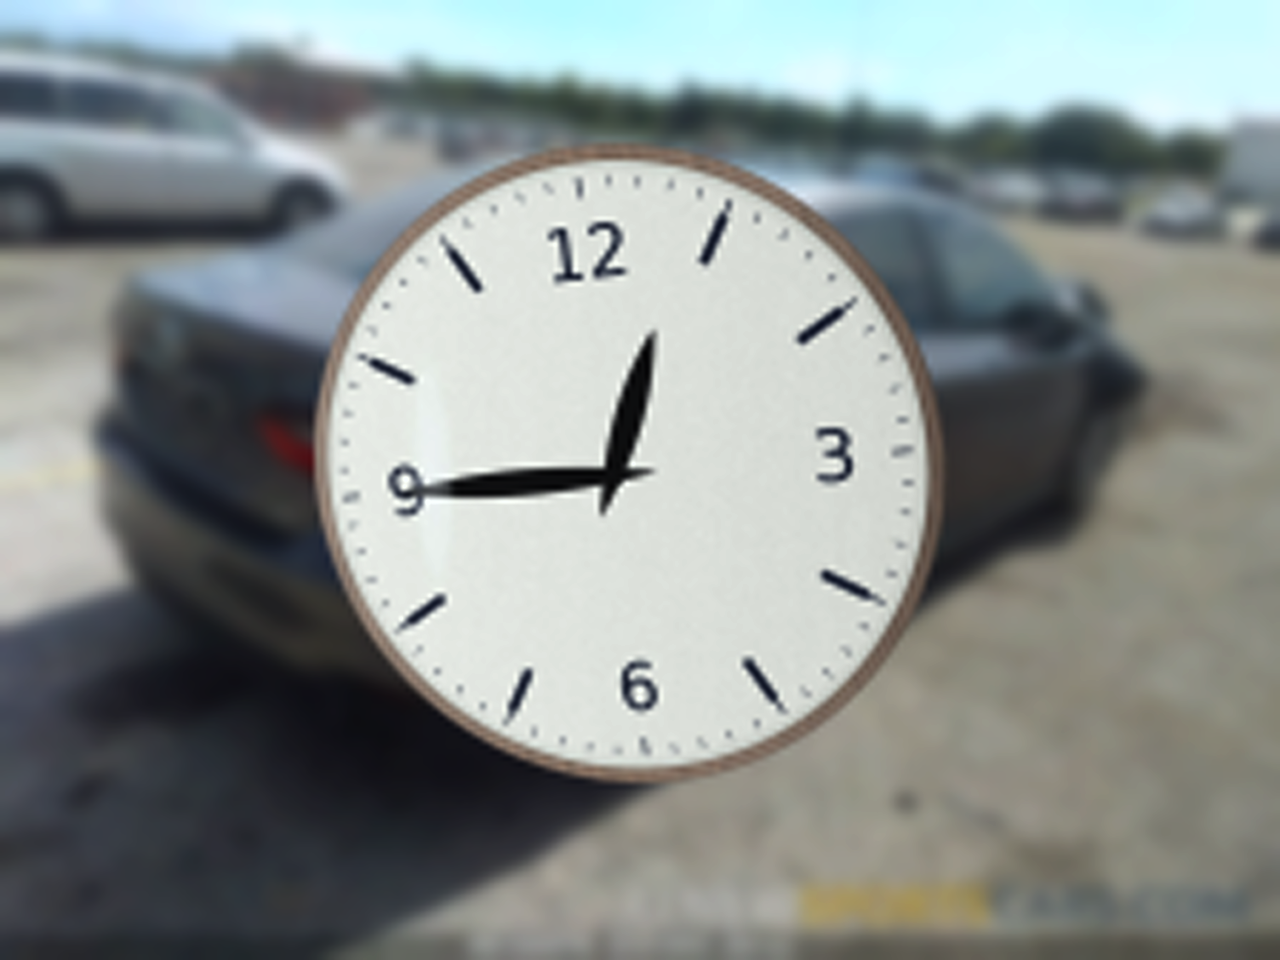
**12:45**
